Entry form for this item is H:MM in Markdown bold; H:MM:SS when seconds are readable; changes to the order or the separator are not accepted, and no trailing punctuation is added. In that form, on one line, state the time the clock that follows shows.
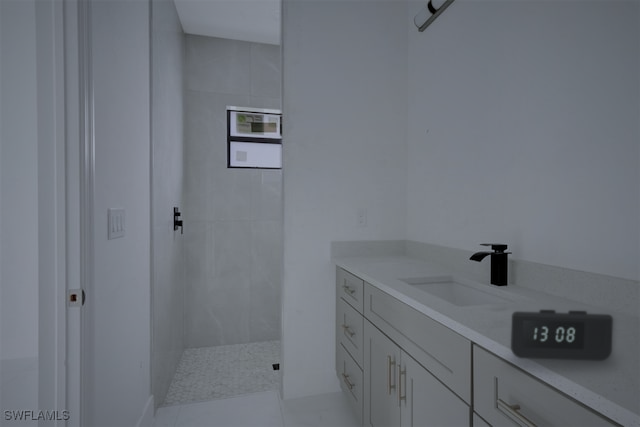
**13:08**
